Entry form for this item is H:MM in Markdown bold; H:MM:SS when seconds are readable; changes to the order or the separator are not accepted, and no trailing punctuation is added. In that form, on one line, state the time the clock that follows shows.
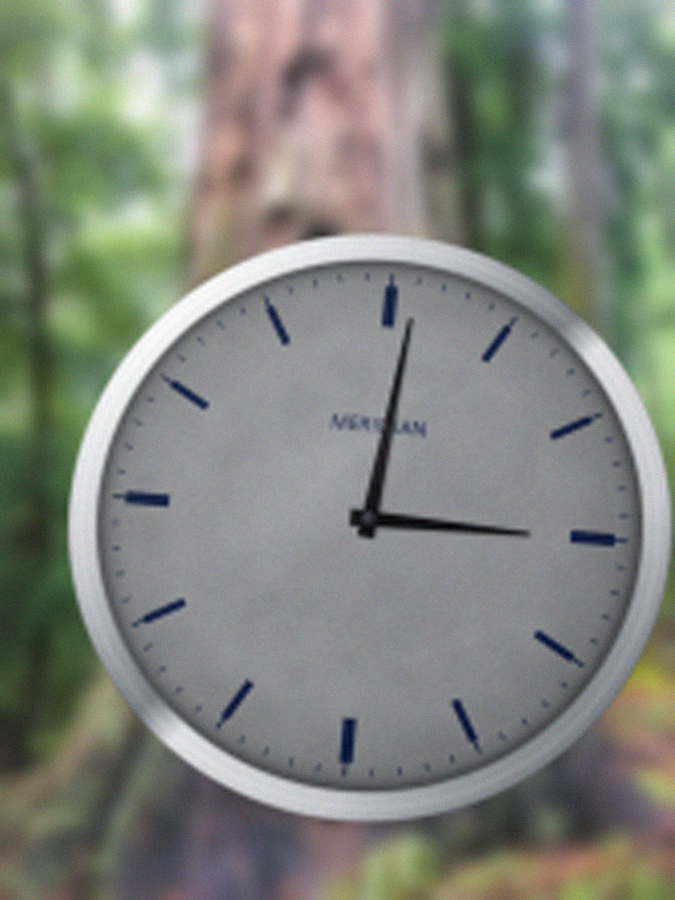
**3:01**
